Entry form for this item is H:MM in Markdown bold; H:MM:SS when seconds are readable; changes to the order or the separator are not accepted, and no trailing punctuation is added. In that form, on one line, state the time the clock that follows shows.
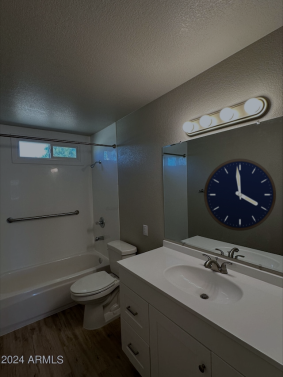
**3:59**
